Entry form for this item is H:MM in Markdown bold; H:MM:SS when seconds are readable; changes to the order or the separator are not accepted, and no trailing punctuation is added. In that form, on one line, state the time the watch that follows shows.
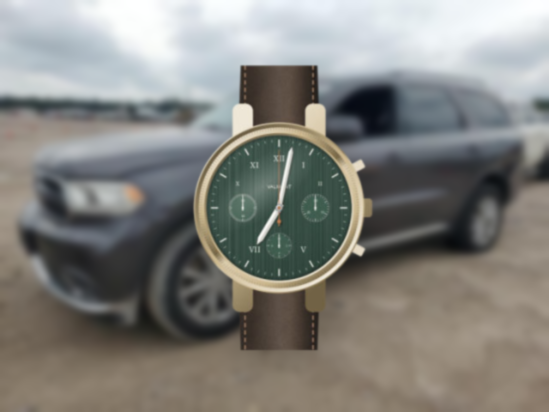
**7:02**
